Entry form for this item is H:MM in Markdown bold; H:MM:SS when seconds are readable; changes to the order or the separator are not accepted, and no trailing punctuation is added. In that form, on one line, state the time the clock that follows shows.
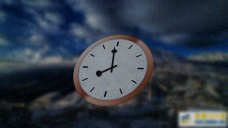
**7:59**
